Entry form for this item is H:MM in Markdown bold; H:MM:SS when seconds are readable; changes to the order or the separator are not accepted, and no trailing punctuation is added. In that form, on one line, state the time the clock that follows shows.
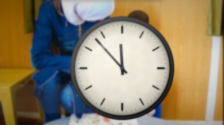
**11:53**
